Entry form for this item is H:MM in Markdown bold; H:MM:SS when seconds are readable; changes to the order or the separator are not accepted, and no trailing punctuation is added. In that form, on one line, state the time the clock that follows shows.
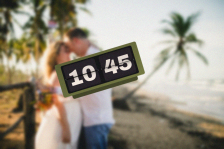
**10:45**
